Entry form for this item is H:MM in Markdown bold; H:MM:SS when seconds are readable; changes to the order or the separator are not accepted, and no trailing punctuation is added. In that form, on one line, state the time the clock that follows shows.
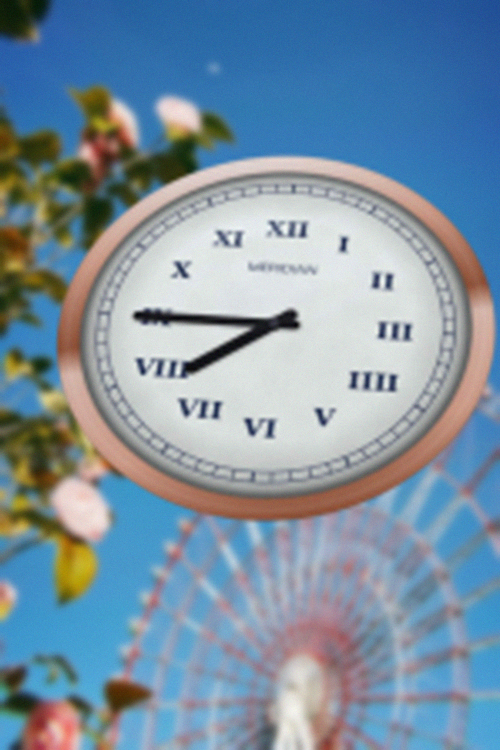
**7:45**
